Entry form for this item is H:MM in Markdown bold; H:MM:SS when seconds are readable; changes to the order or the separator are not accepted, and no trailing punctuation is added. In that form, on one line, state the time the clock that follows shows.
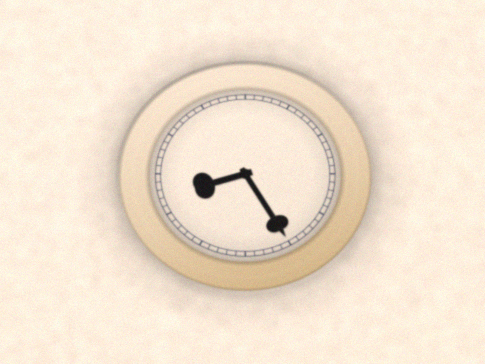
**8:25**
